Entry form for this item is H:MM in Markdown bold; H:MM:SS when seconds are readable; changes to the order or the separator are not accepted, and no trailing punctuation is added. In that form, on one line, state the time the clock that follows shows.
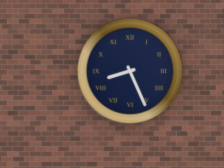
**8:26**
